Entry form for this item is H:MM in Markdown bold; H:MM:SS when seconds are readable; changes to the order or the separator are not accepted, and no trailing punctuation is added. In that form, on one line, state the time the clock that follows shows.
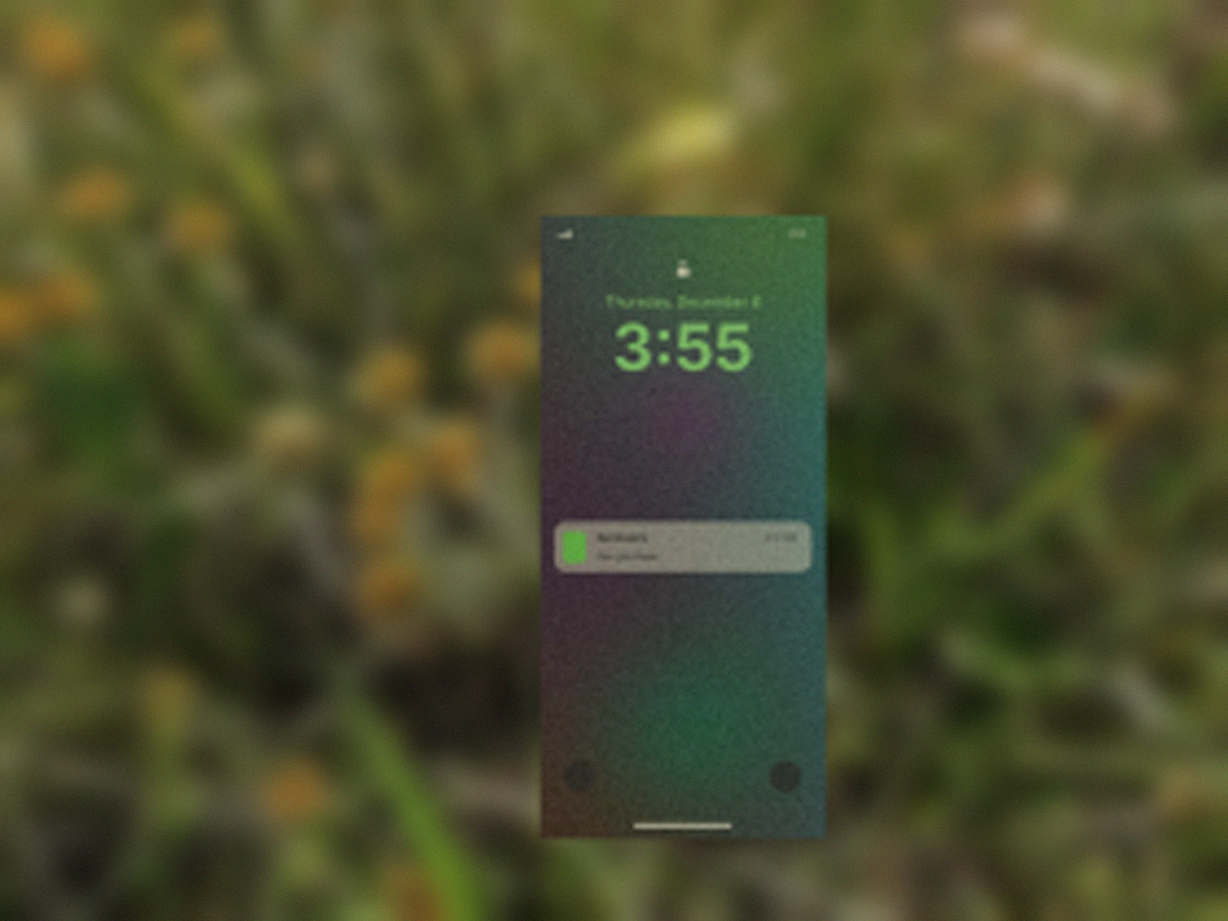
**3:55**
